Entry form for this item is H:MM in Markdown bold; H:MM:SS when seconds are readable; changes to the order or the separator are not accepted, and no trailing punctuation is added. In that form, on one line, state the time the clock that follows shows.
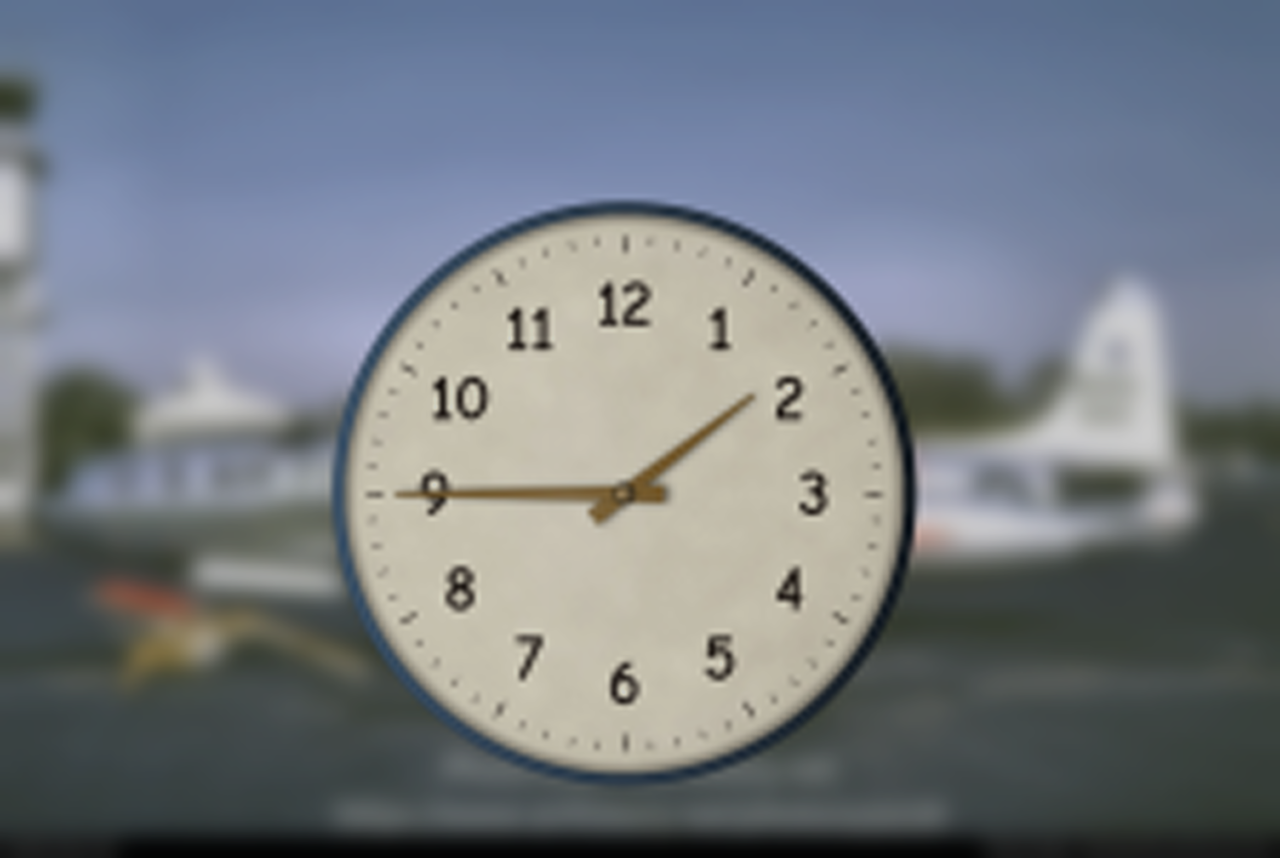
**1:45**
